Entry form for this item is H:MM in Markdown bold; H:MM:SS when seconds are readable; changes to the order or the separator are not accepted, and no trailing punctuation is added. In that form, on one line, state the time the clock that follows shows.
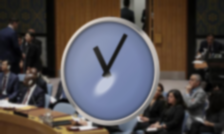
**11:05**
